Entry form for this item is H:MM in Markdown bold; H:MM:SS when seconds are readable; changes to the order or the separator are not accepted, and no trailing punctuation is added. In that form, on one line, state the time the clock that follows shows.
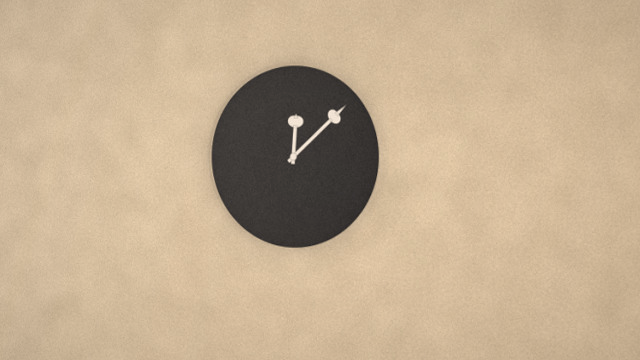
**12:08**
